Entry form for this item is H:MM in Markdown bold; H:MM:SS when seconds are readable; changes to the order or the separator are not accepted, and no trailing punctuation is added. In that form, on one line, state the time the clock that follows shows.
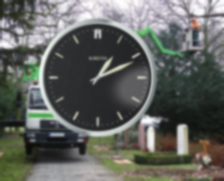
**1:11**
